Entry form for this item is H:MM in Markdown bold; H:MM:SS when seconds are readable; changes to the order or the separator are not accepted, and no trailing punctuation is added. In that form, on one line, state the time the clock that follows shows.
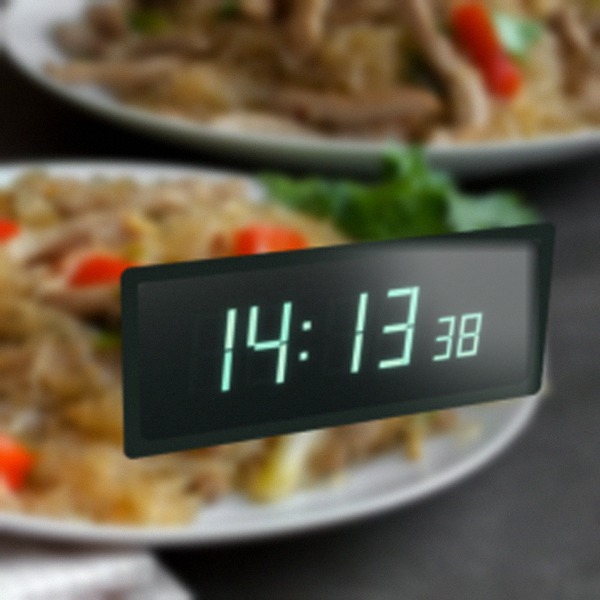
**14:13:38**
